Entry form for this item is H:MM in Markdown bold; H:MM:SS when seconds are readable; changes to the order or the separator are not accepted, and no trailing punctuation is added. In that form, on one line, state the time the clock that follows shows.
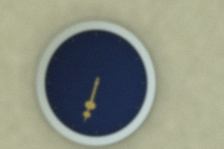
**6:33**
